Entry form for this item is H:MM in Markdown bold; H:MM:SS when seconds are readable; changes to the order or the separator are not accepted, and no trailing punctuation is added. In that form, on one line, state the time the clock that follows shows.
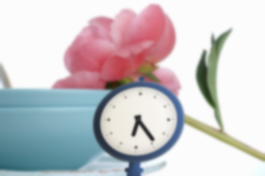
**6:24**
